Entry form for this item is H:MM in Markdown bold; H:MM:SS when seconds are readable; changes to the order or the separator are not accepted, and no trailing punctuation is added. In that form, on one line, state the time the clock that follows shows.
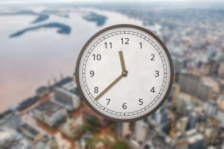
**11:38**
